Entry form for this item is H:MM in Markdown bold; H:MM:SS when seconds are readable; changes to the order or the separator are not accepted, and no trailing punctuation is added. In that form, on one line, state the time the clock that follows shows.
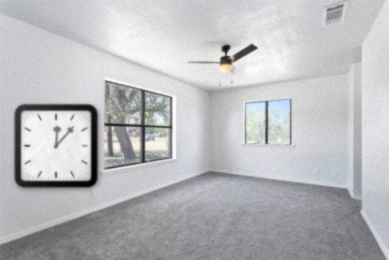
**12:07**
